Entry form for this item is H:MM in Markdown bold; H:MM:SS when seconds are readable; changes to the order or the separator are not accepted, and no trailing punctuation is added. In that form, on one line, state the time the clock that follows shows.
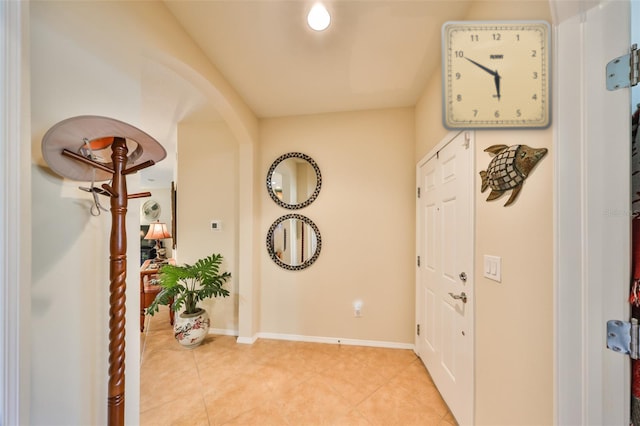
**5:50**
